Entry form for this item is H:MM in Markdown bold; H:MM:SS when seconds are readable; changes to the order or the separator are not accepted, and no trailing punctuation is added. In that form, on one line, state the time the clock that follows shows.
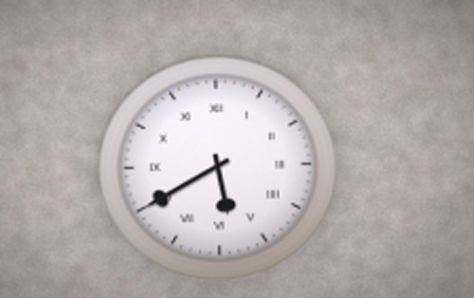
**5:40**
